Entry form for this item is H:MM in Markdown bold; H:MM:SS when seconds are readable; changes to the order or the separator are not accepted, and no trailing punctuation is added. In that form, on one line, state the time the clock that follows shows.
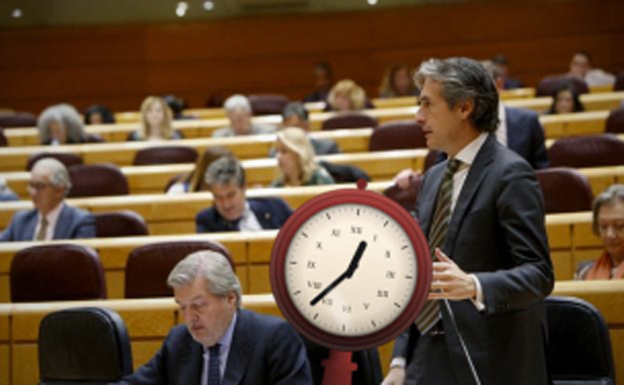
**12:37**
